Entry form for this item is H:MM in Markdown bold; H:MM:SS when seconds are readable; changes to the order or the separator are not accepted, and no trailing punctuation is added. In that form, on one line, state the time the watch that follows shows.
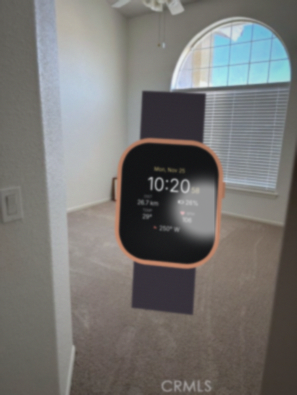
**10:20**
